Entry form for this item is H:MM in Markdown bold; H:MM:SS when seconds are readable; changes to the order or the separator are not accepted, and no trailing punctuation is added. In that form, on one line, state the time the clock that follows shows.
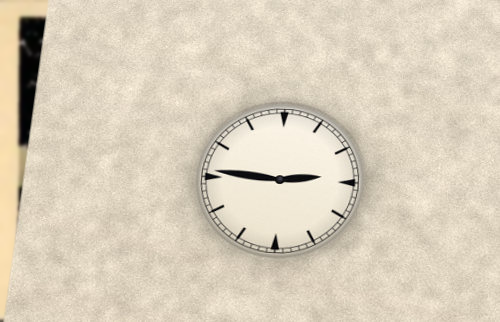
**2:46**
